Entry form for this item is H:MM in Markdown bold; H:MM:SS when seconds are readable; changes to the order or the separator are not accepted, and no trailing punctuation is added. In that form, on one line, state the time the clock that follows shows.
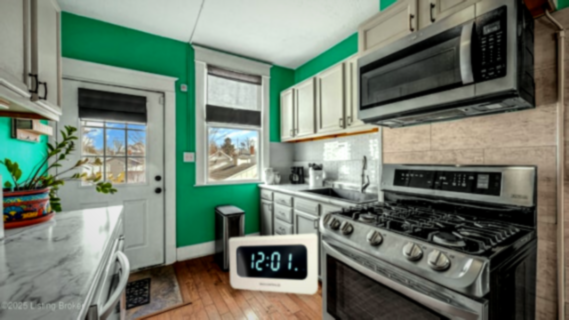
**12:01**
